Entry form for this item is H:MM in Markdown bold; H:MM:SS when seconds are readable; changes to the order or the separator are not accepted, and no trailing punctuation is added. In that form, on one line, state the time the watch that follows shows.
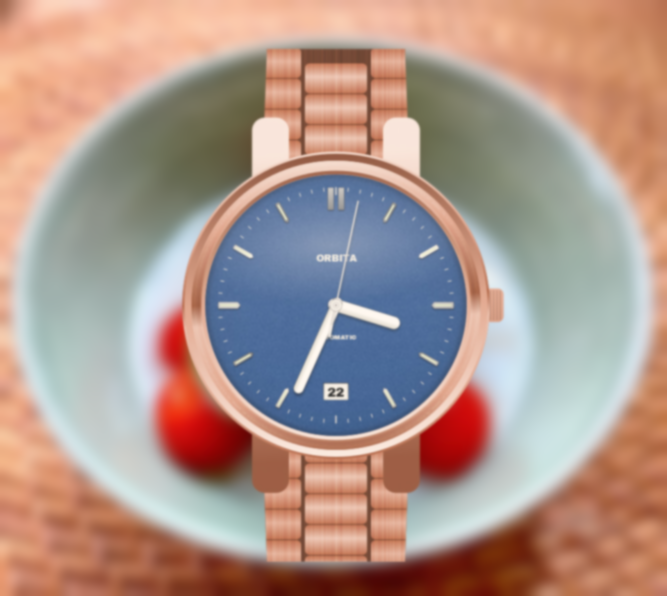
**3:34:02**
